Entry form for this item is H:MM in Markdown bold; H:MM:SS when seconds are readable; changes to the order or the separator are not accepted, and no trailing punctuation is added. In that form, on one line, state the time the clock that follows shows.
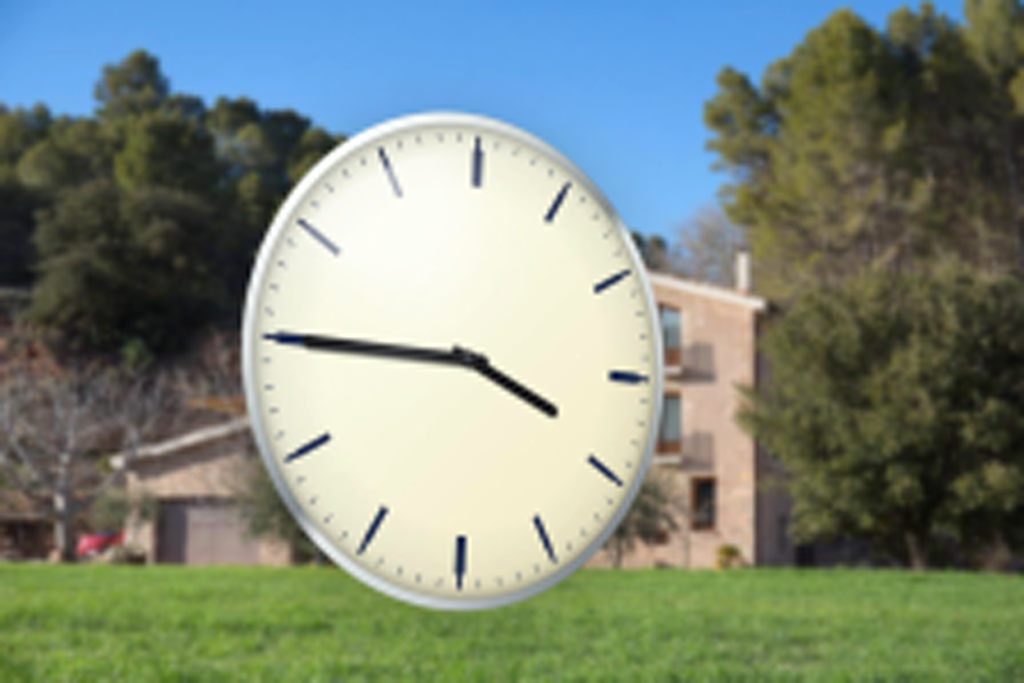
**3:45**
